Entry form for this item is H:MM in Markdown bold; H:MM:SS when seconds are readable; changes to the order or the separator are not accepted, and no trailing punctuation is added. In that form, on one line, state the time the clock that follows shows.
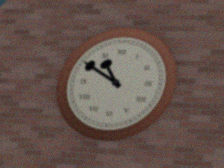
**10:50**
